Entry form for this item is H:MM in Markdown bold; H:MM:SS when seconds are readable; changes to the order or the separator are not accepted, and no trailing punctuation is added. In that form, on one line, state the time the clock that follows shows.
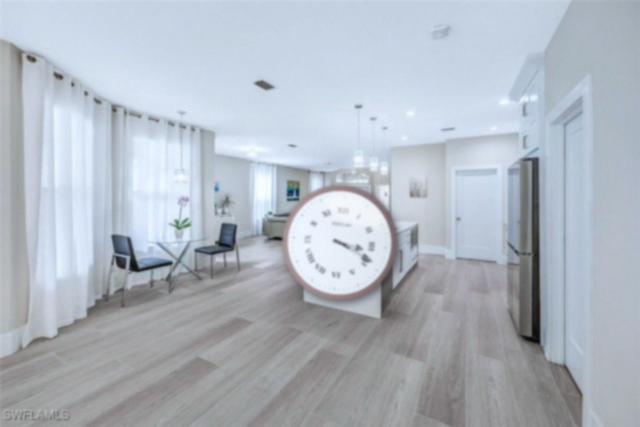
**3:19**
